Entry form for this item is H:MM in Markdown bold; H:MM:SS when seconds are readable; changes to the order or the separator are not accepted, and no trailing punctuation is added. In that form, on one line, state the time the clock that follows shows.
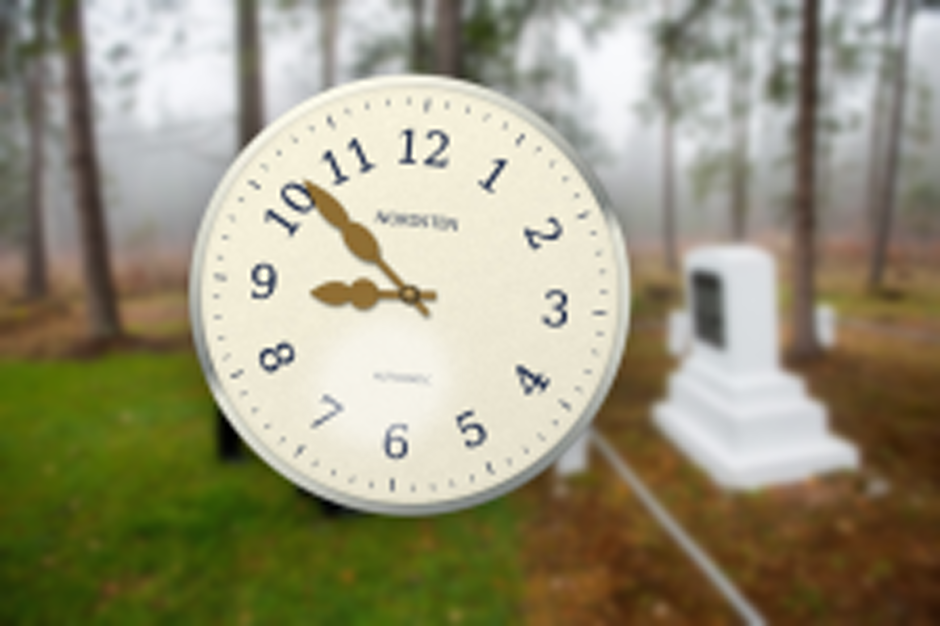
**8:52**
